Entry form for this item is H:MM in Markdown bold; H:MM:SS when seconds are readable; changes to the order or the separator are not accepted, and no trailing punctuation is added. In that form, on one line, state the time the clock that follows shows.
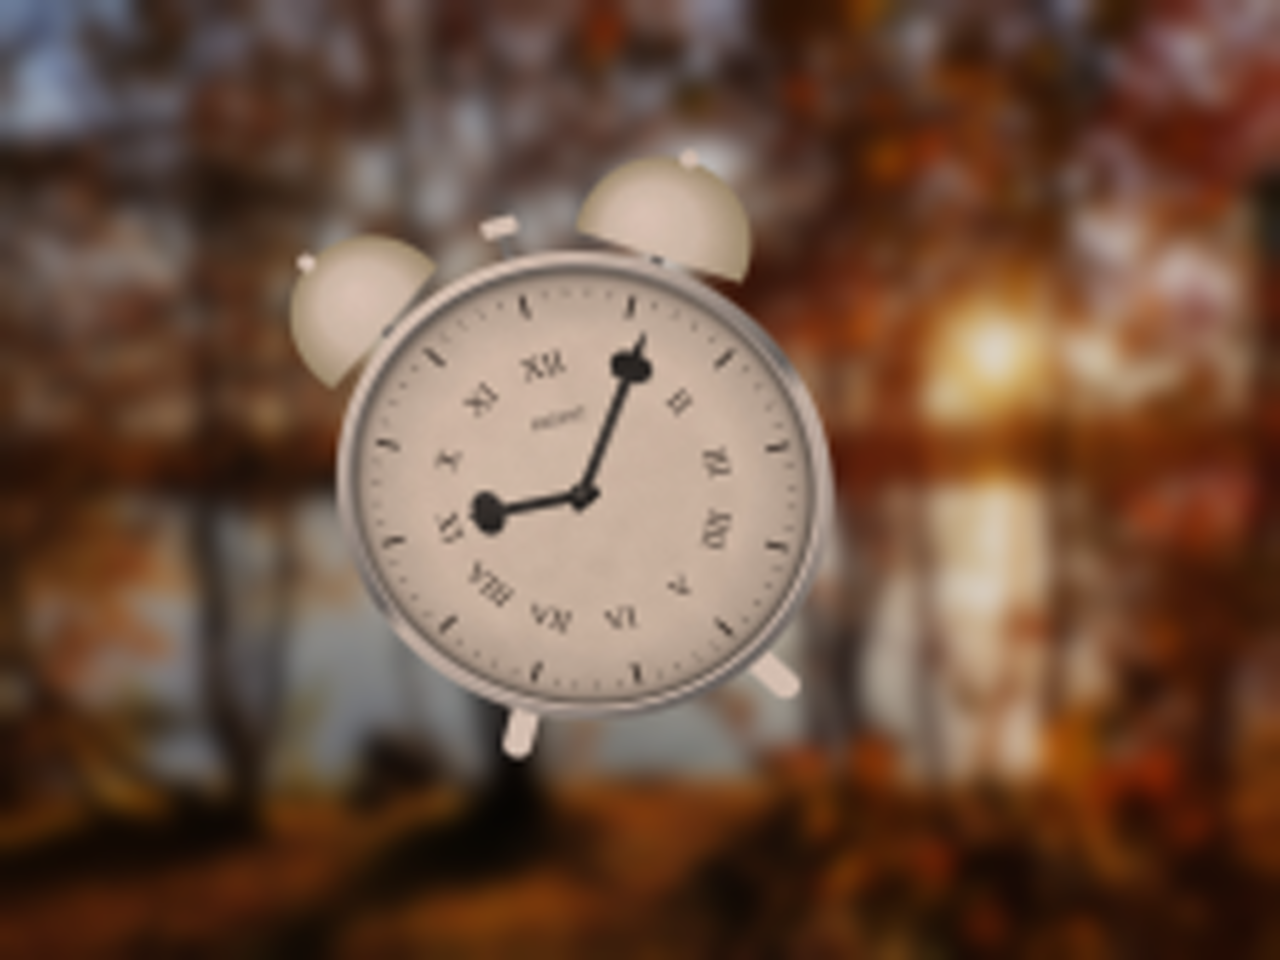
**9:06**
